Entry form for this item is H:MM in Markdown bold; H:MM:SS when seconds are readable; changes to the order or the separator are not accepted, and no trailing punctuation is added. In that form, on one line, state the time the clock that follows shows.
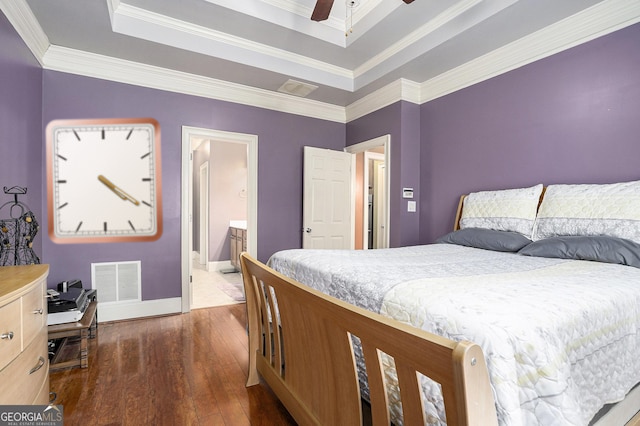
**4:21**
